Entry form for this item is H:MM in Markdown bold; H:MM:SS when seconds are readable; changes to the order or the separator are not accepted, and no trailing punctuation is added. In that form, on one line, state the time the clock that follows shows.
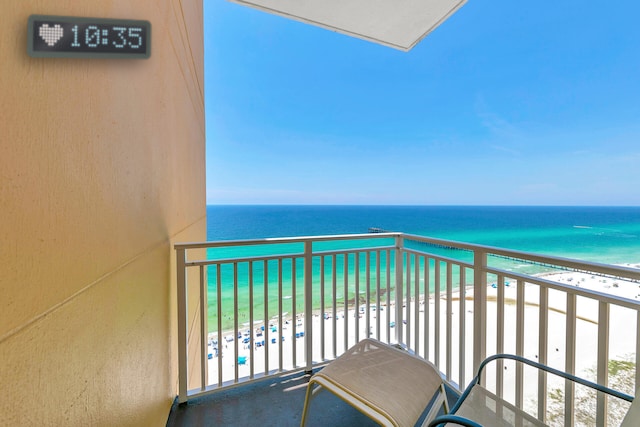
**10:35**
